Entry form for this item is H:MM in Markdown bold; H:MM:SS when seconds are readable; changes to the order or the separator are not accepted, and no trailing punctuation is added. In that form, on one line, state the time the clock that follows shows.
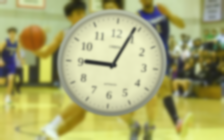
**9:04**
